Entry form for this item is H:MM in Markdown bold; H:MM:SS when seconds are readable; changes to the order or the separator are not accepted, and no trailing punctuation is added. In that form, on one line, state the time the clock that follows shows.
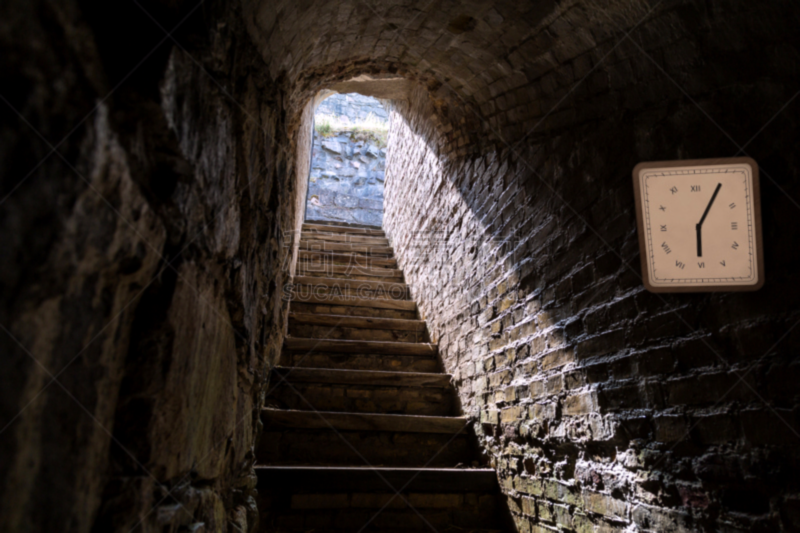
**6:05**
